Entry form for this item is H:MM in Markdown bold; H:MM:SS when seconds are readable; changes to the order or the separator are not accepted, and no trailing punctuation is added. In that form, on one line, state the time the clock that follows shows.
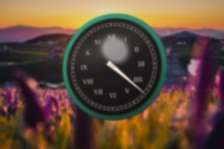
**4:22**
